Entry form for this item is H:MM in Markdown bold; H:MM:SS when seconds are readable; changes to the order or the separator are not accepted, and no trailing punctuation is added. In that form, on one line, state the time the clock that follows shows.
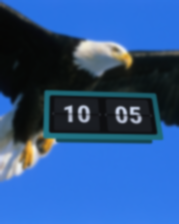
**10:05**
